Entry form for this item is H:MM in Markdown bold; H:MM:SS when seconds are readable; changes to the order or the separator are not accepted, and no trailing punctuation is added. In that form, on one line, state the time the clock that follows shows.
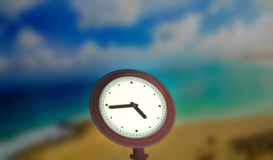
**4:44**
